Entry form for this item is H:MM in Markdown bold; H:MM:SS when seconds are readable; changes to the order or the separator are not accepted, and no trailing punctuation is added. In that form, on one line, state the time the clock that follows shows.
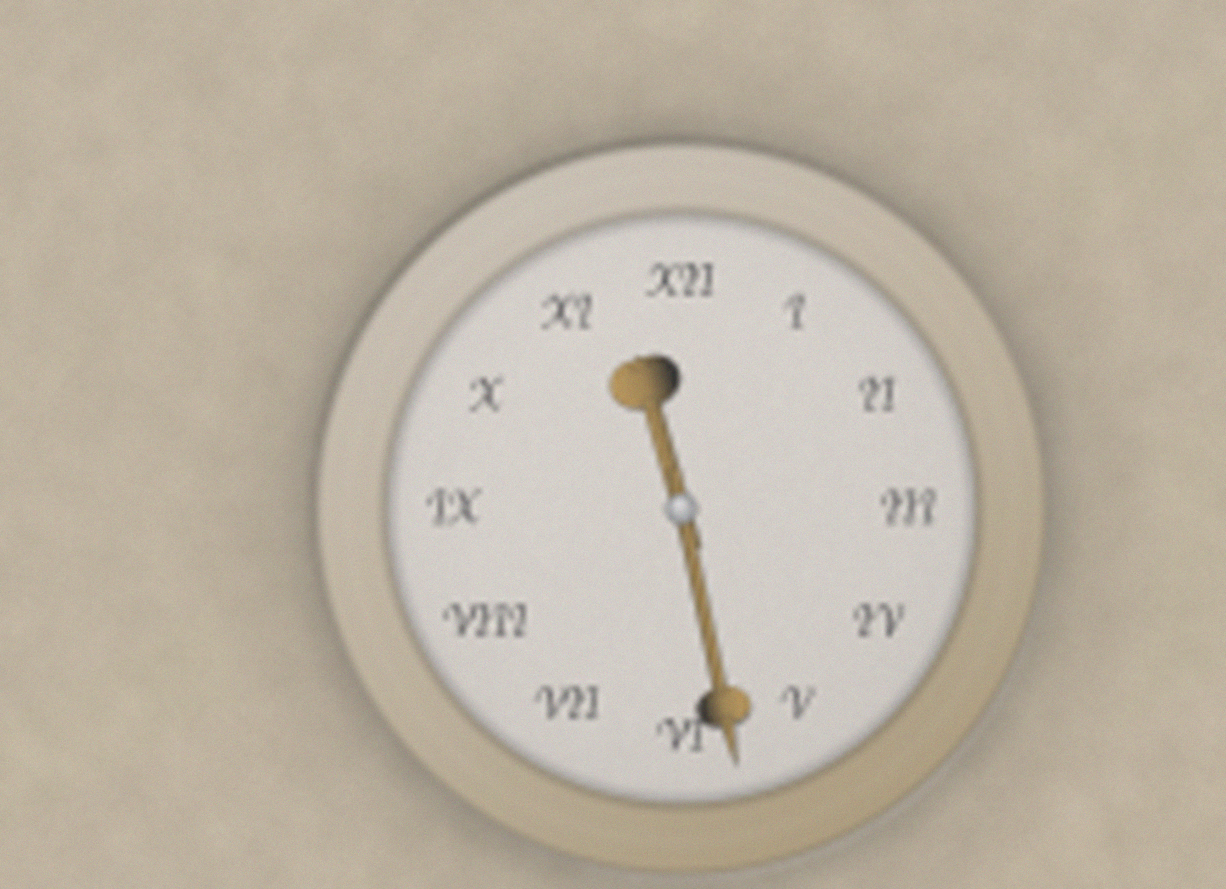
**11:28**
